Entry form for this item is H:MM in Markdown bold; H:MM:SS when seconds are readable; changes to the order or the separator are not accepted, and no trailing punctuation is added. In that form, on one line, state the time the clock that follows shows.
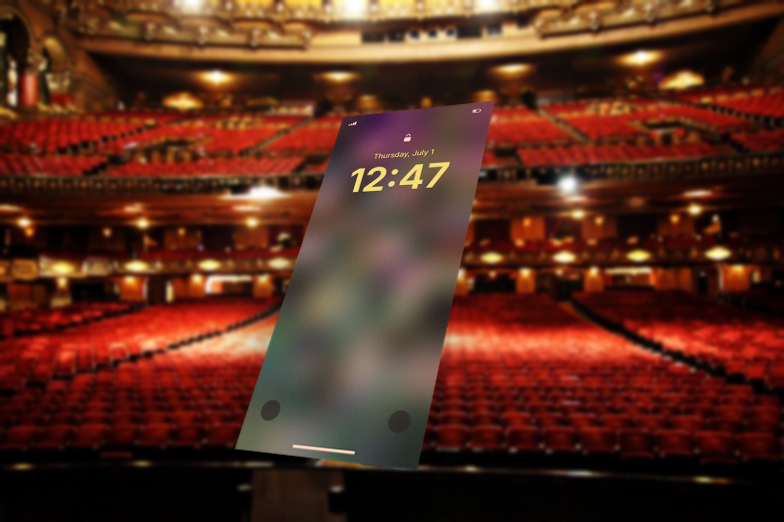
**12:47**
